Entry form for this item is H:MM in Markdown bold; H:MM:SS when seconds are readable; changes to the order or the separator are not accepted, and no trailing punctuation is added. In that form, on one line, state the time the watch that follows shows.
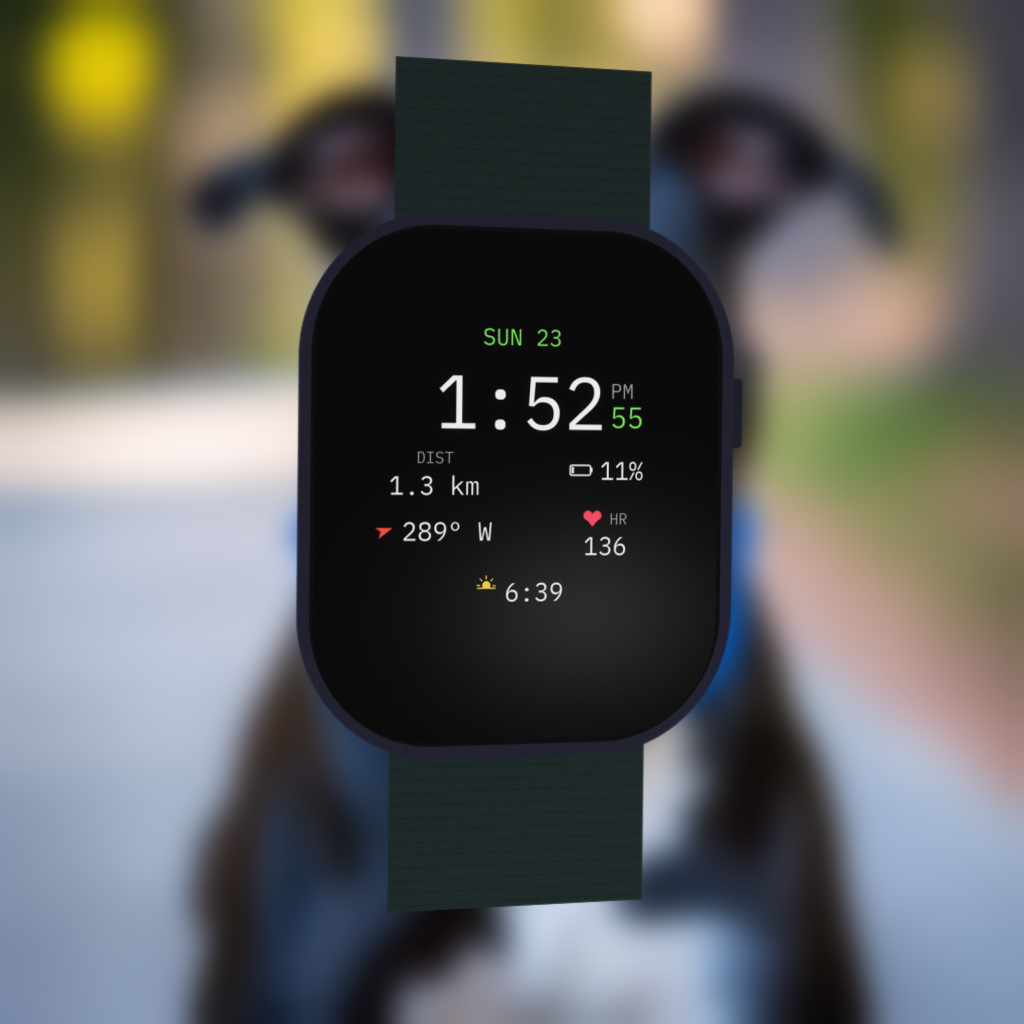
**1:52:55**
